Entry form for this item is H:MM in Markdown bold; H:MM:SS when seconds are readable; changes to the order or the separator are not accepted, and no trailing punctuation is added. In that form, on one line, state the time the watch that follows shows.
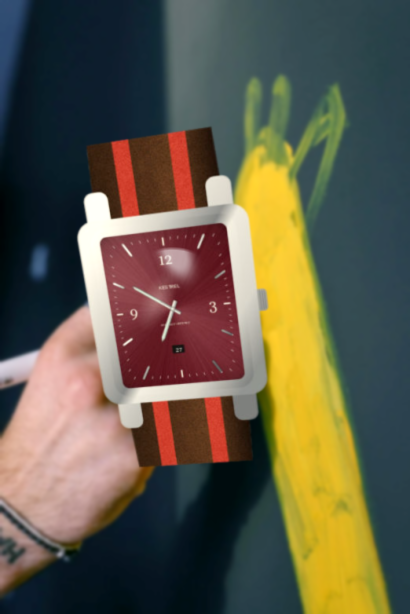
**6:51**
